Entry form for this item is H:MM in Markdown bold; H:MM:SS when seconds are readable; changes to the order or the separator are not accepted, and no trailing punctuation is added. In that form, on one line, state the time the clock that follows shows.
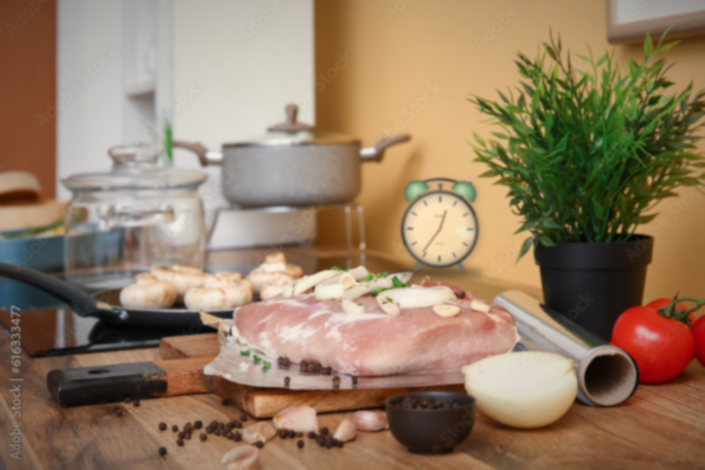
**12:36**
